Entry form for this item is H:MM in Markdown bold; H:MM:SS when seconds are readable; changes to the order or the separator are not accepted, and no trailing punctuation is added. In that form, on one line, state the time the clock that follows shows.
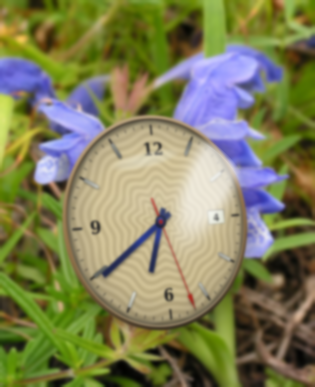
**6:39:27**
